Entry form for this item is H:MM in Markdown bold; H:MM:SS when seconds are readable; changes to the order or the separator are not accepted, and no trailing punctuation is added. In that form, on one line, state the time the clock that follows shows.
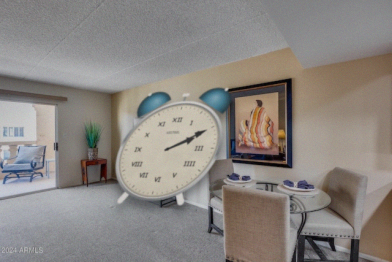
**2:10**
